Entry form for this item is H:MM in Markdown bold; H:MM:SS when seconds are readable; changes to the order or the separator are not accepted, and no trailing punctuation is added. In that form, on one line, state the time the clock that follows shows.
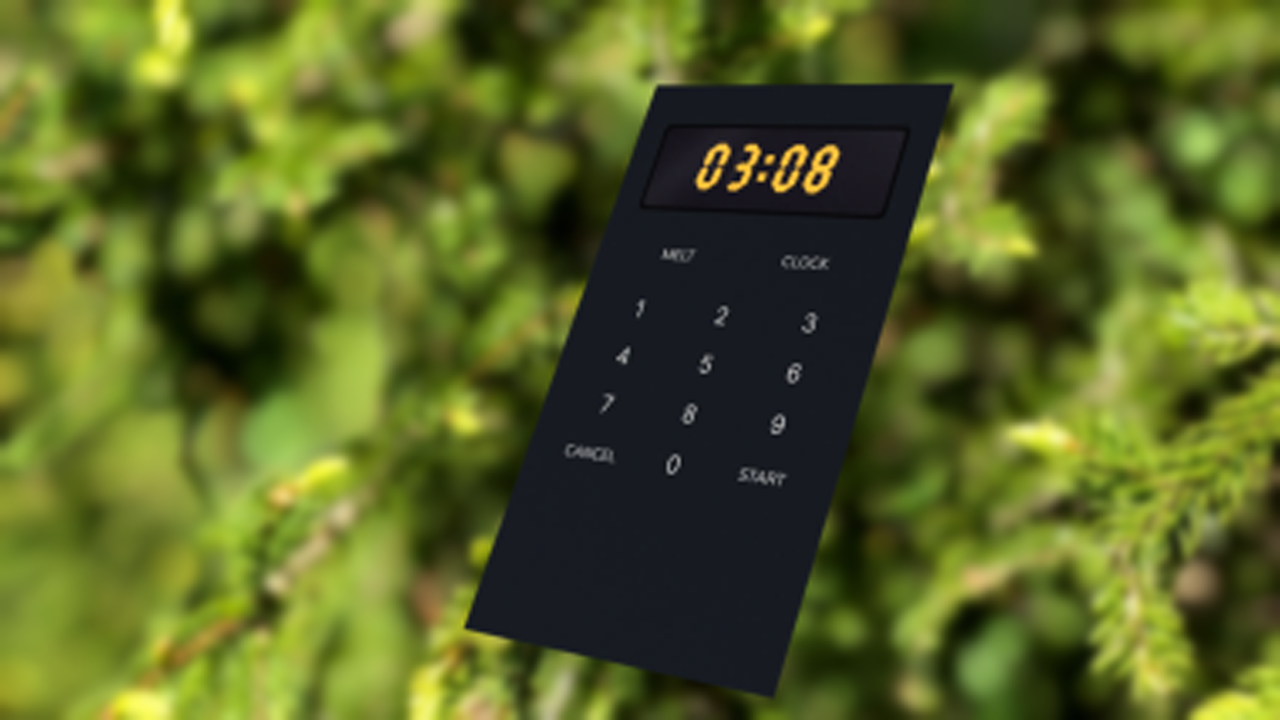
**3:08**
